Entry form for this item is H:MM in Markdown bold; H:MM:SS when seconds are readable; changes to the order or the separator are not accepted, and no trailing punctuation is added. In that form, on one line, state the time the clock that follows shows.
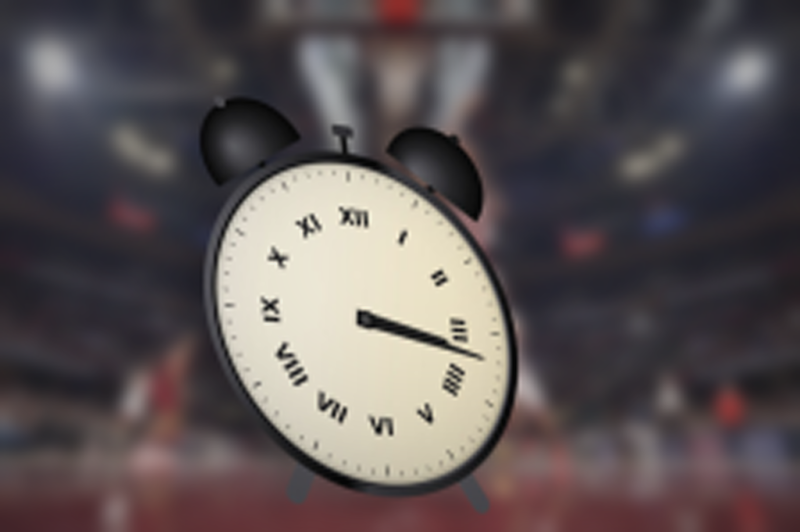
**3:17**
